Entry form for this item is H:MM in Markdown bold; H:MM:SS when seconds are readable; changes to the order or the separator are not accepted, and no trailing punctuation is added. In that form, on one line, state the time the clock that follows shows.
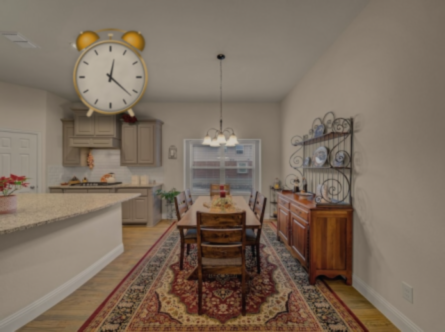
**12:22**
